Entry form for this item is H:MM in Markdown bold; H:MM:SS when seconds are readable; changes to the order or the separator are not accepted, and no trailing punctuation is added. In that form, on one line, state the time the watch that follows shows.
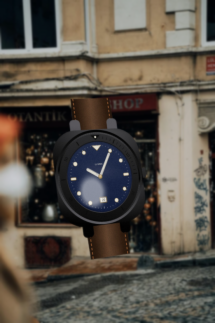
**10:05**
